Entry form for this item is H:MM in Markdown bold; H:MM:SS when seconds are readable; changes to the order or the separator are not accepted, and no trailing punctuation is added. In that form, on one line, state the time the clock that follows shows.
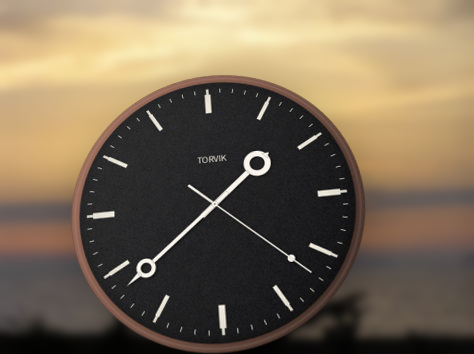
**1:38:22**
